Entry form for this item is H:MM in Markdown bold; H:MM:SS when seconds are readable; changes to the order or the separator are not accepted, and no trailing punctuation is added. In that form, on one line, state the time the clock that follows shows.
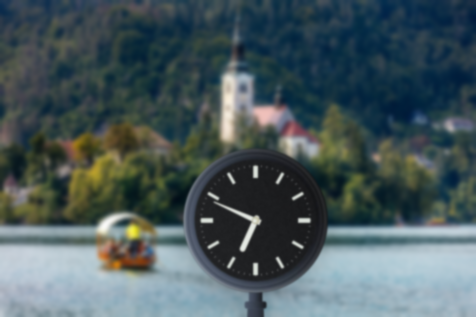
**6:49**
